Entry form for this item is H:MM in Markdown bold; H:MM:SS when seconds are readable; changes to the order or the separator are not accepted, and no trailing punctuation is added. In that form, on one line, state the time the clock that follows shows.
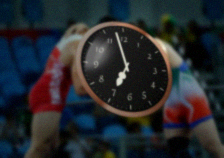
**6:58**
